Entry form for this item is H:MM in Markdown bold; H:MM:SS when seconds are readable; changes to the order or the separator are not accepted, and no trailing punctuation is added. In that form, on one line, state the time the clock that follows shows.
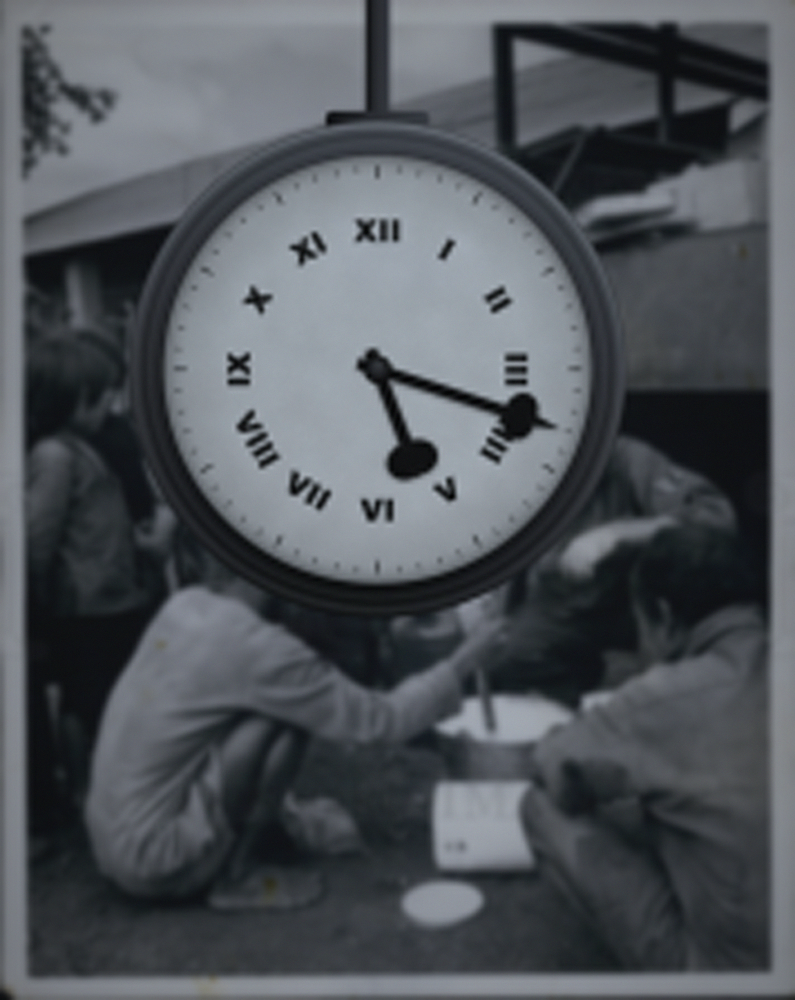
**5:18**
